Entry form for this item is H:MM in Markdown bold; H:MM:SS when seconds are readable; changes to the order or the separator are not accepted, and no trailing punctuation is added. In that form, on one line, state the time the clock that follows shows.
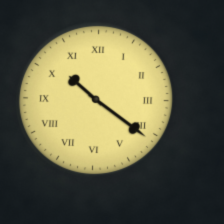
**10:21**
